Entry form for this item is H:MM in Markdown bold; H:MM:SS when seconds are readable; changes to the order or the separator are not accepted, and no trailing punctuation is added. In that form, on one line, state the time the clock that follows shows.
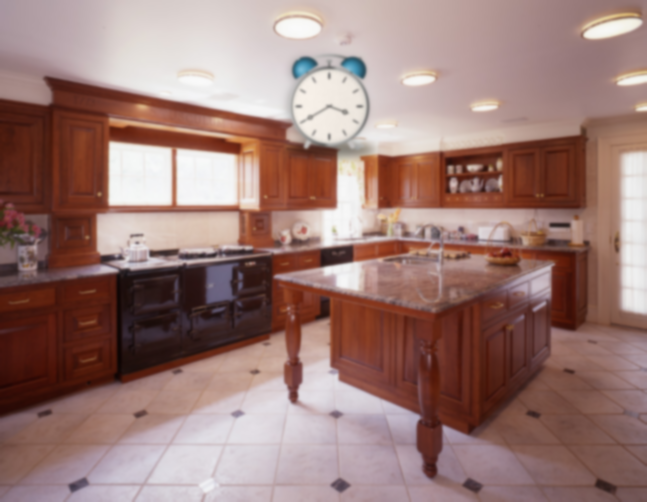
**3:40**
